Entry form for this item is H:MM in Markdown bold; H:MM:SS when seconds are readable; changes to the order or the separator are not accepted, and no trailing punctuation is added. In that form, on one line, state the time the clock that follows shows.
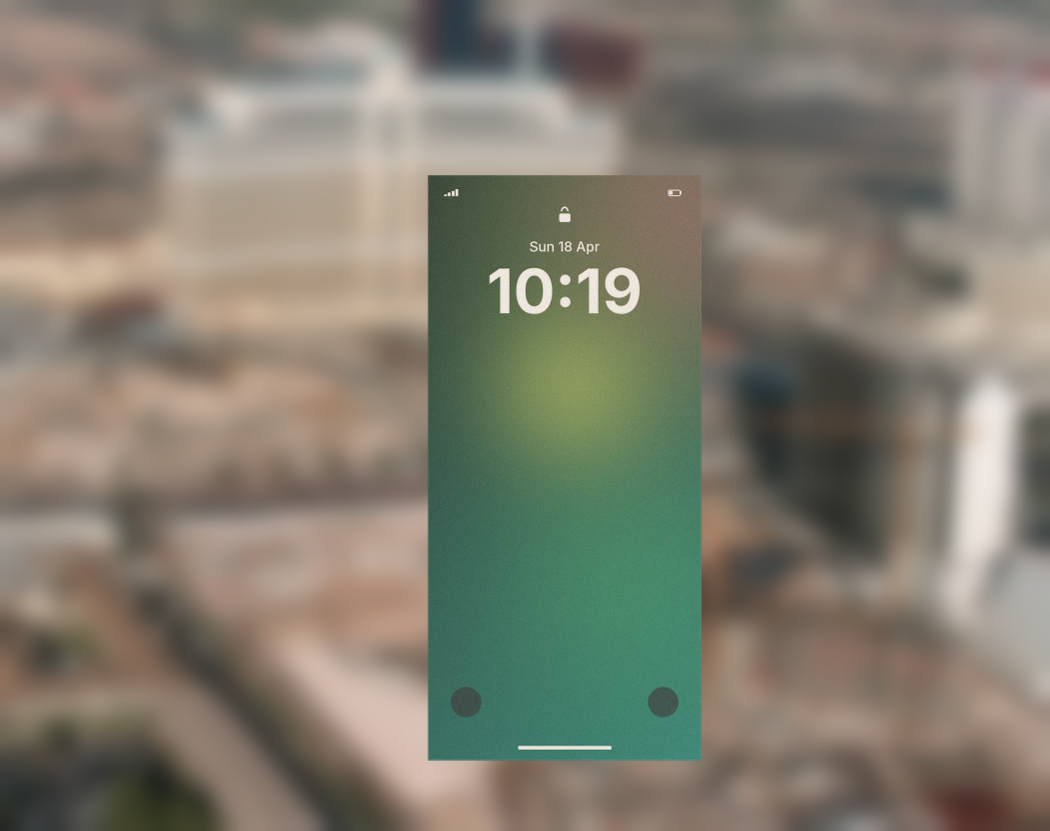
**10:19**
